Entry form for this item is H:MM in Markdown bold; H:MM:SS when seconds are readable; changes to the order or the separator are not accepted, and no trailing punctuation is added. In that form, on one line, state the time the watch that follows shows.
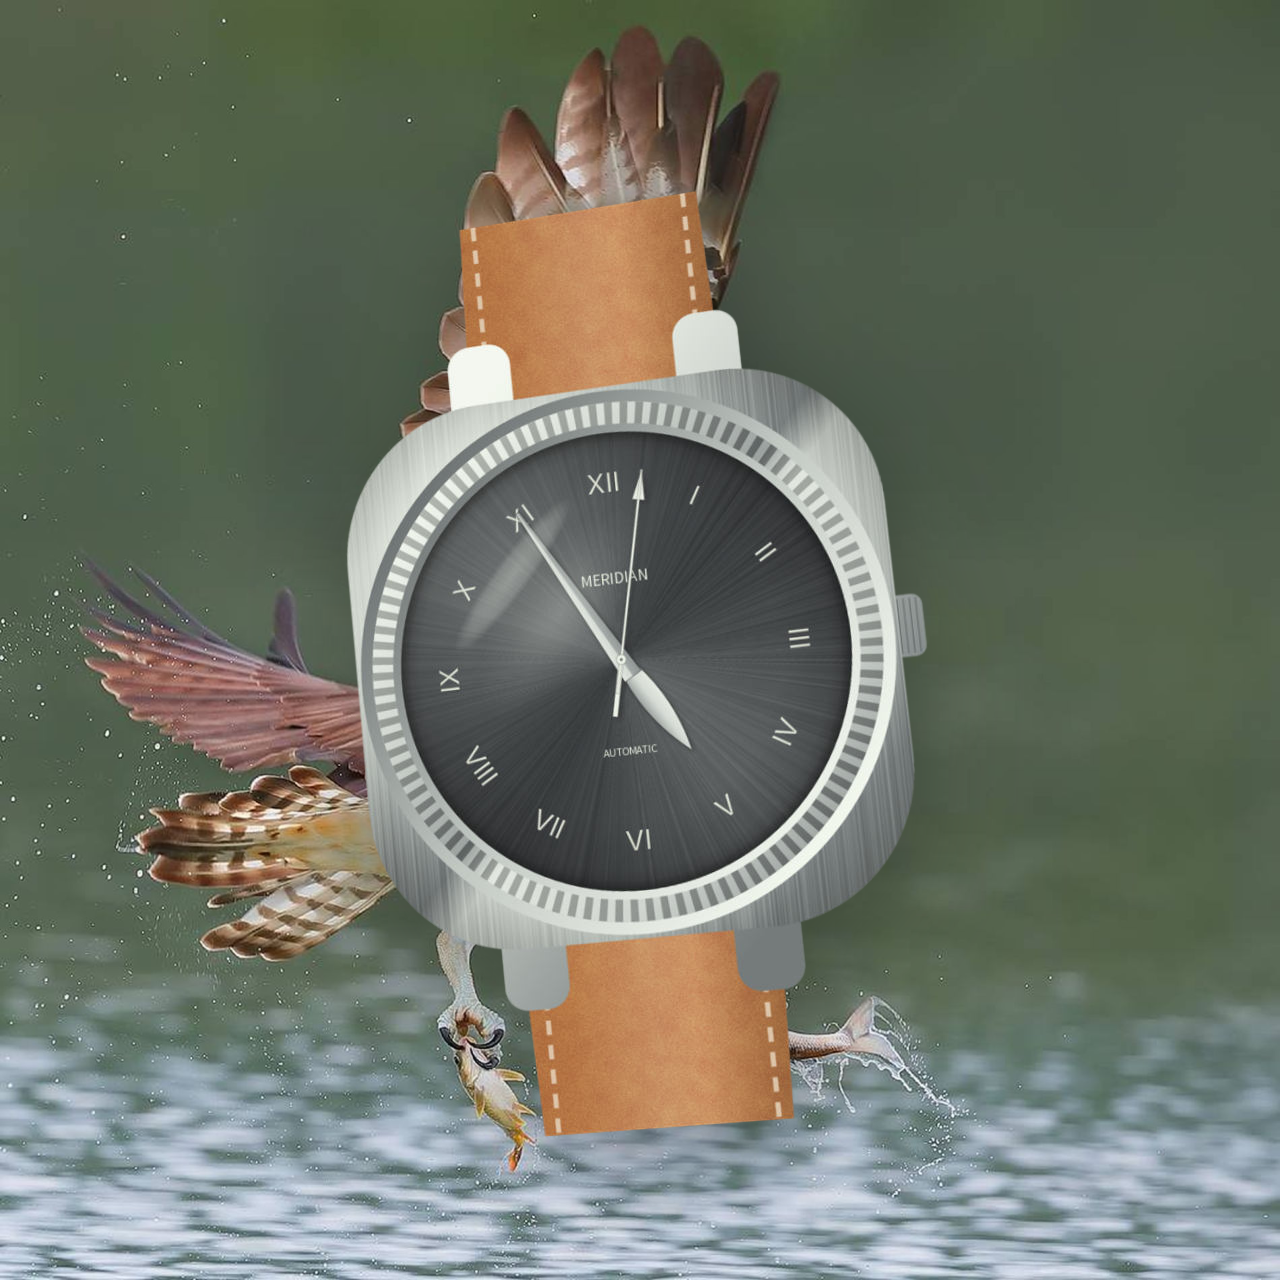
**4:55:02**
